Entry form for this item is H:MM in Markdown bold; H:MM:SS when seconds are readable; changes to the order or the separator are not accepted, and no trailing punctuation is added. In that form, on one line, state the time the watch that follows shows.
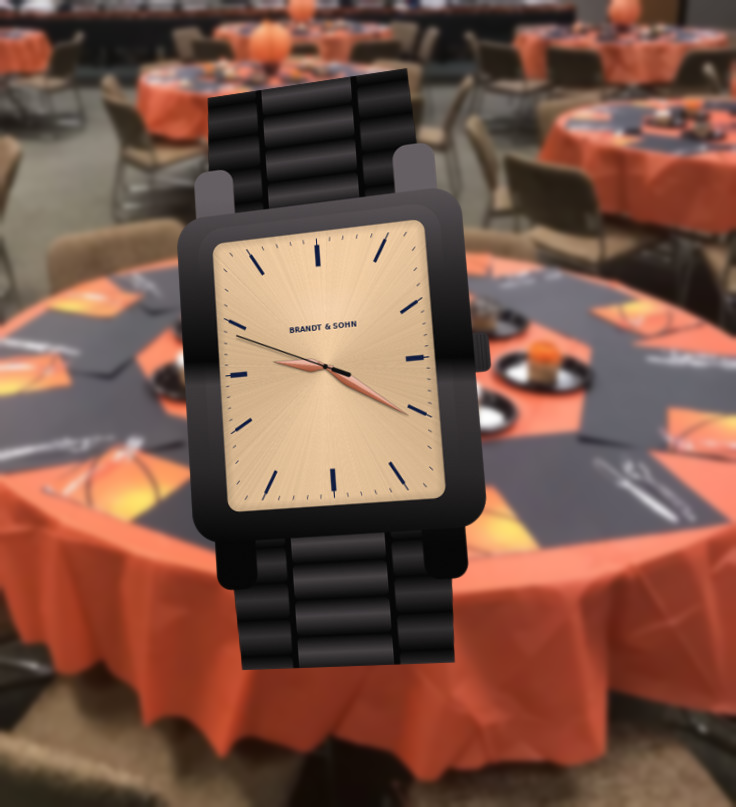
**9:20:49**
